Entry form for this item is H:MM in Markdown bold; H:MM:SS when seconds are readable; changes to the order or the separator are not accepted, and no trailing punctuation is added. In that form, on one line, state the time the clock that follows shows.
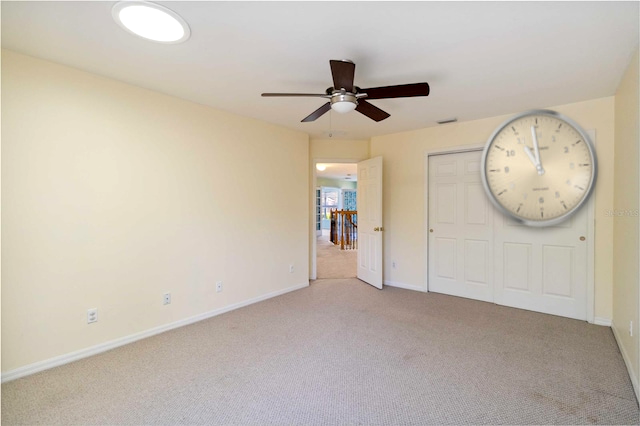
**10:59**
